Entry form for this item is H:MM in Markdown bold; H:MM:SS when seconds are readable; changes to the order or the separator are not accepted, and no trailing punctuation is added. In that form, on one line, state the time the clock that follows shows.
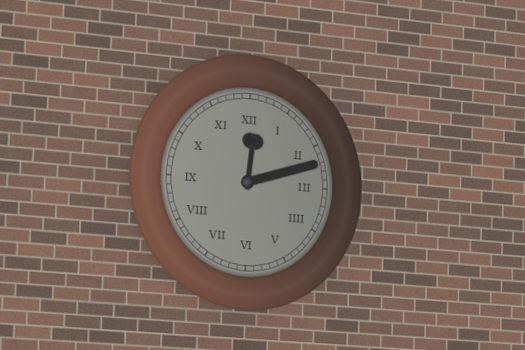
**12:12**
